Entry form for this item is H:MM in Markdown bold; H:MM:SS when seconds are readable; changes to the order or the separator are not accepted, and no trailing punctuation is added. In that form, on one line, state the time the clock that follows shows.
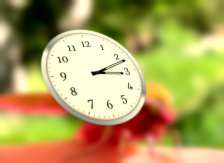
**3:12**
